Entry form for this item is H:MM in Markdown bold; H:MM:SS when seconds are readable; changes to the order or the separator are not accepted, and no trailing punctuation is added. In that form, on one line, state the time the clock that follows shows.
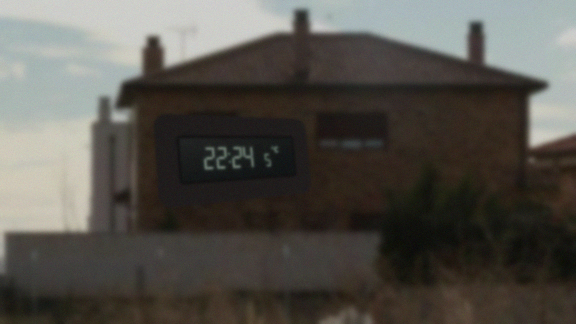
**22:24**
